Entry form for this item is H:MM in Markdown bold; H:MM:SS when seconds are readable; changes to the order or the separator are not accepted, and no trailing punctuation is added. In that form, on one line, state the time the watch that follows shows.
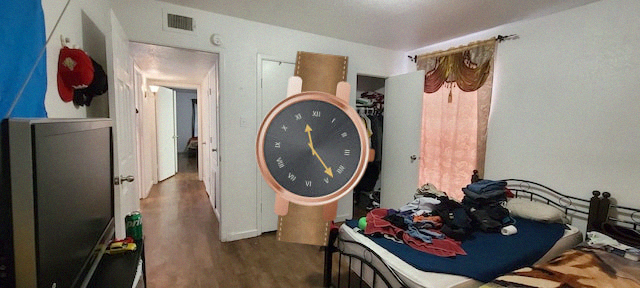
**11:23**
